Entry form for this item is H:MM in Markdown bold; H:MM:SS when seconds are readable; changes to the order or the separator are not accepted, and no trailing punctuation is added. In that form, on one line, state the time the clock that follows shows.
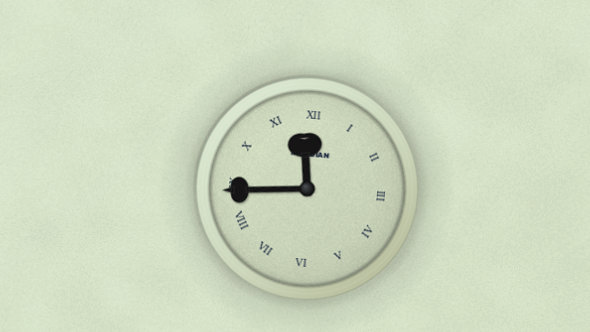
**11:44**
